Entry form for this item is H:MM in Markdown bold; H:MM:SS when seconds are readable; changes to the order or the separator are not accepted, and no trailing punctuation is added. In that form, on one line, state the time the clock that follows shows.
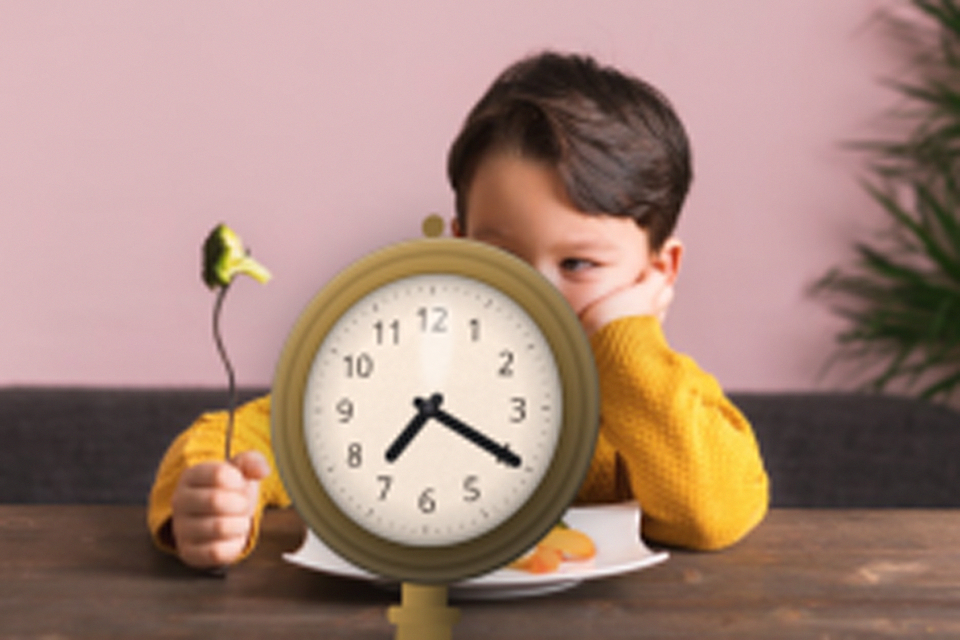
**7:20**
